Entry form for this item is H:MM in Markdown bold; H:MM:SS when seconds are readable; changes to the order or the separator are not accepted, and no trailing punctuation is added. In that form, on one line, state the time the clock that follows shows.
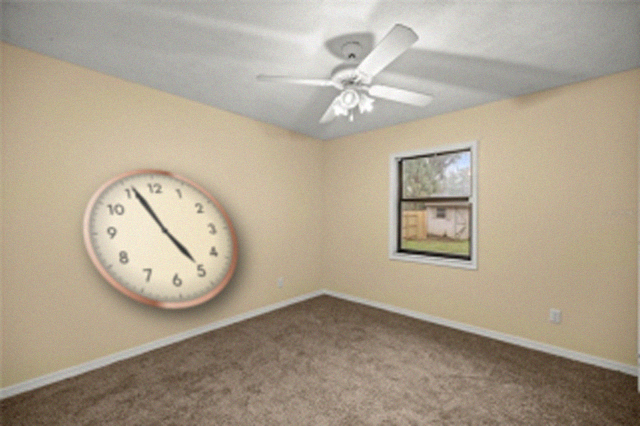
**4:56**
